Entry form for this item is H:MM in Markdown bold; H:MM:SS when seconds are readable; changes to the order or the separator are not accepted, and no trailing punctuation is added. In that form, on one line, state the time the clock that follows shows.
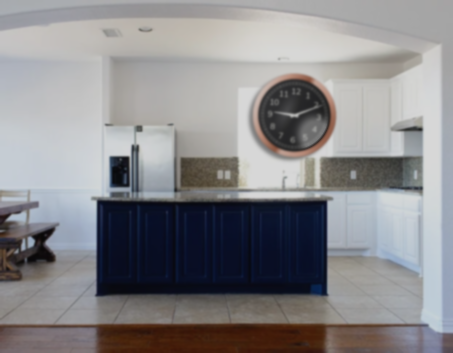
**9:11**
